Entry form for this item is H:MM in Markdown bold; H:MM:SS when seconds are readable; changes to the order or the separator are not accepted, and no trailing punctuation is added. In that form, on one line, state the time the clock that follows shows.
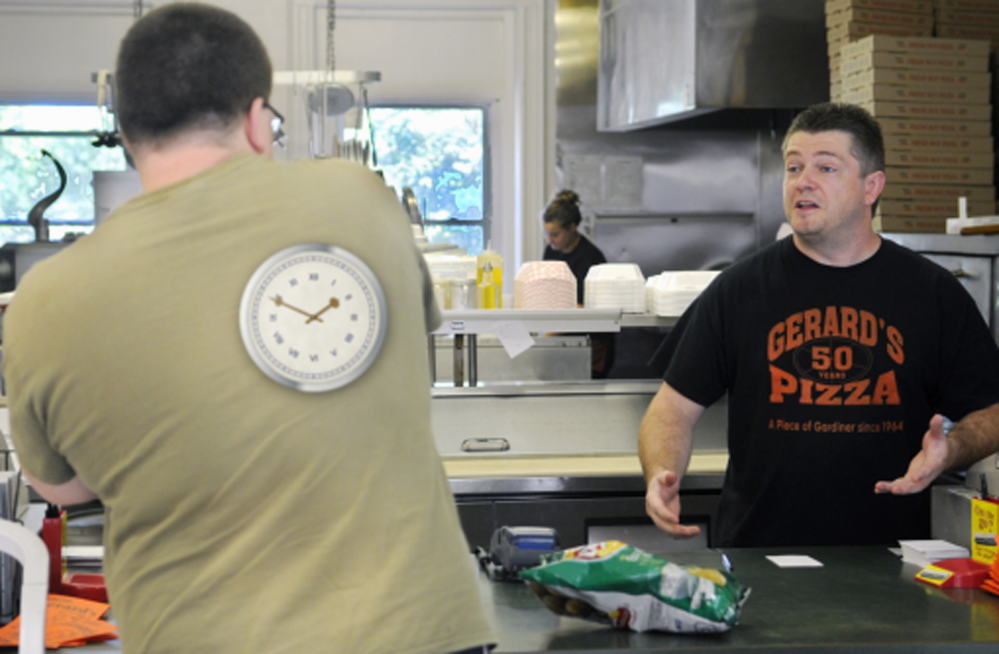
**1:49**
